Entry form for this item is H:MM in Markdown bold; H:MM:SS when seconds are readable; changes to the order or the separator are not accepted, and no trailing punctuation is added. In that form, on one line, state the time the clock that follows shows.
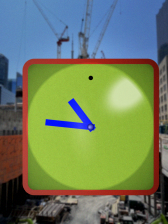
**10:46**
